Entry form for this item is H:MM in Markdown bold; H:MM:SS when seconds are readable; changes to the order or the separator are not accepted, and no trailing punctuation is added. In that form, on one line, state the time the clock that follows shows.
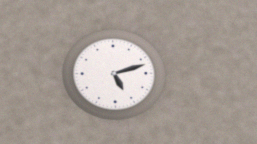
**5:12**
